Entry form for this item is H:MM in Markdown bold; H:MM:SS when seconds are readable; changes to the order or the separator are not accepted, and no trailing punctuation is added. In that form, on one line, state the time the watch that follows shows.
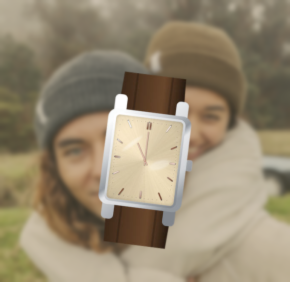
**11:00**
